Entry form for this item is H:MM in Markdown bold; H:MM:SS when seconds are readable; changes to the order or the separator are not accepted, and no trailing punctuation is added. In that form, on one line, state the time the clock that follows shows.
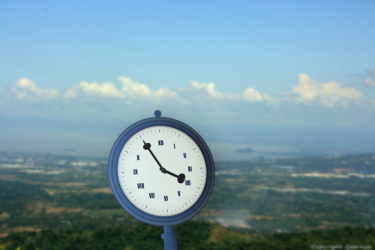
**3:55**
